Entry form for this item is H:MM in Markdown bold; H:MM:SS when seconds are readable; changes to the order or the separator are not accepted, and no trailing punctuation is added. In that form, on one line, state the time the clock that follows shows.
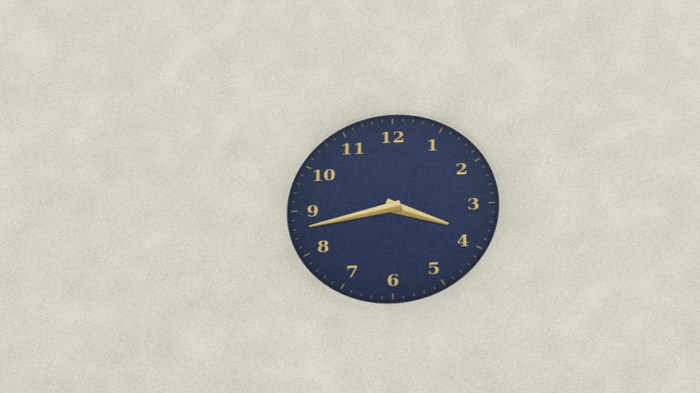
**3:43**
